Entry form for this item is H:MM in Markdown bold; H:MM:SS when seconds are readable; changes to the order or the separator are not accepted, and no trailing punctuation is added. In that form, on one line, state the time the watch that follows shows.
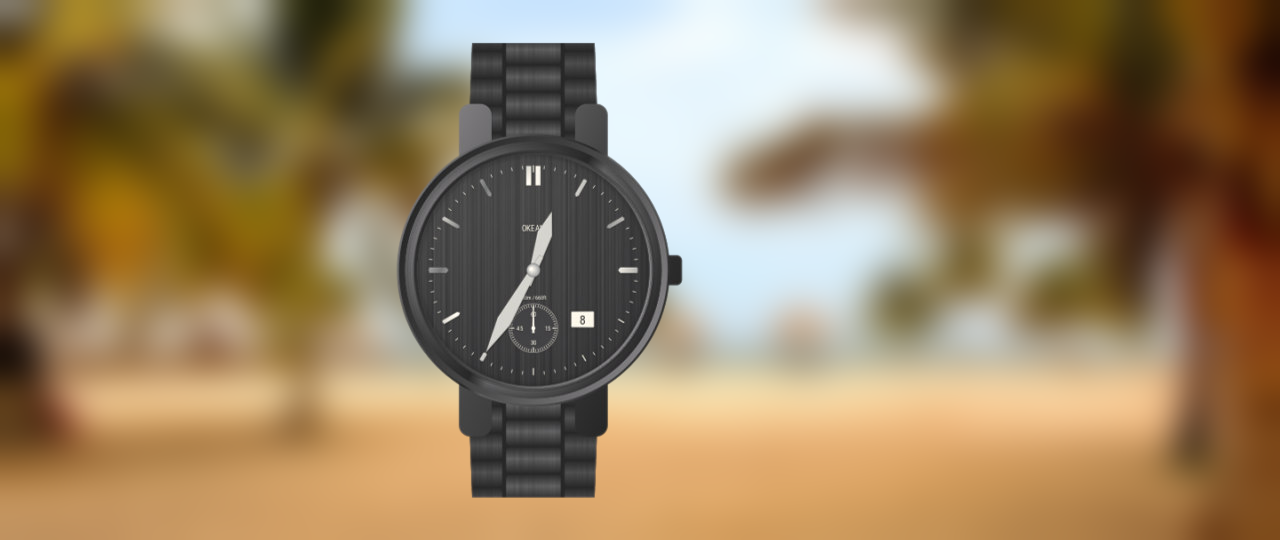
**12:35**
